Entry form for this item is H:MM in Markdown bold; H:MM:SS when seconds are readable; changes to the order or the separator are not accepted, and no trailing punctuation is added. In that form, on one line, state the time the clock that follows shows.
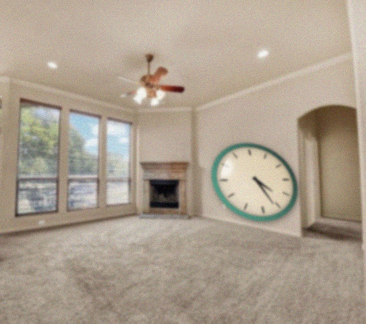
**4:26**
